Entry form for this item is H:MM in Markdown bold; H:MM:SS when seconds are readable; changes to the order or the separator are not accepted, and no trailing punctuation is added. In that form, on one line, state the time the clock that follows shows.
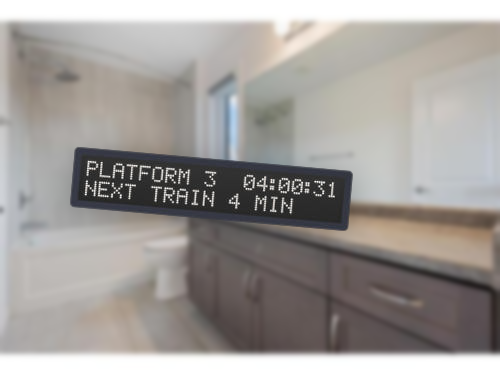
**4:00:31**
